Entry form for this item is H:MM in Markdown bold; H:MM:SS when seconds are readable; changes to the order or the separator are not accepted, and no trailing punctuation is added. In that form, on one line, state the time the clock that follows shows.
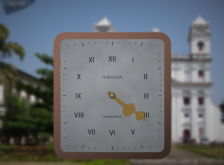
**4:21**
